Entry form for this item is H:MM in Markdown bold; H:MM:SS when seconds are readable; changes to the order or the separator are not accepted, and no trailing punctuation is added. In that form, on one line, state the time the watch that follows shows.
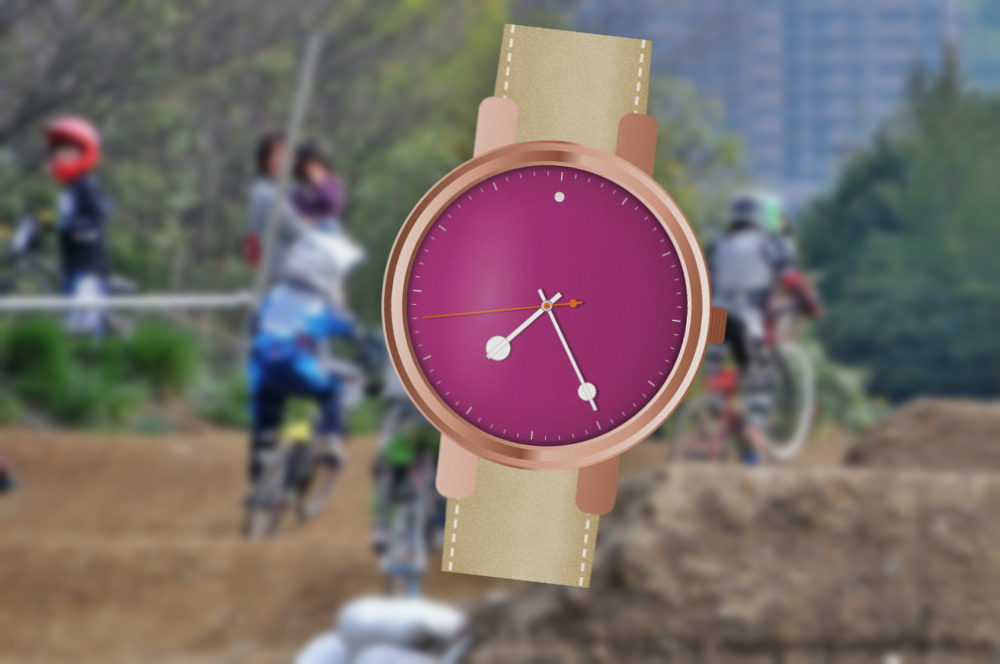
**7:24:43**
